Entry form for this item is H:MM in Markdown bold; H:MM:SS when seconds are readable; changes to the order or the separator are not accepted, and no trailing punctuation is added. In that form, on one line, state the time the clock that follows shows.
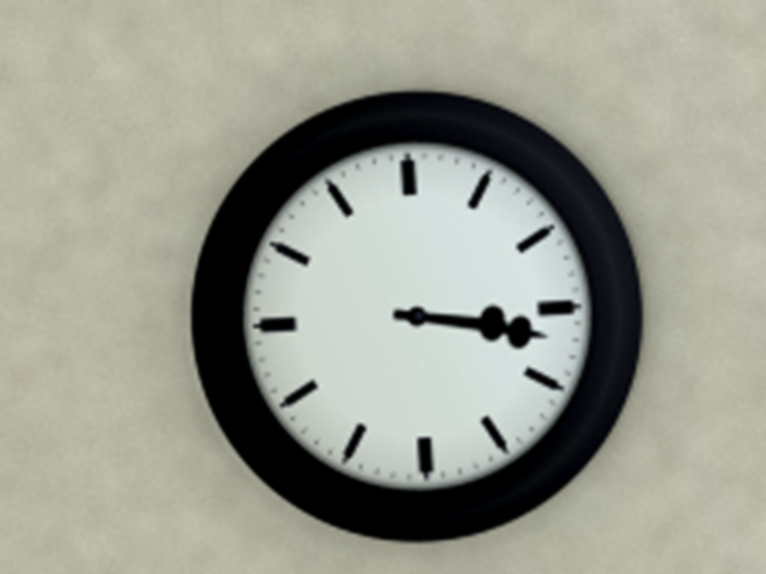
**3:17**
